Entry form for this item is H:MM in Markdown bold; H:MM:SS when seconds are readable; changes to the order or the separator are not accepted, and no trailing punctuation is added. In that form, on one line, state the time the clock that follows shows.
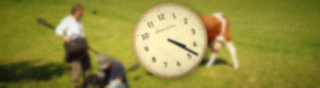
**4:23**
